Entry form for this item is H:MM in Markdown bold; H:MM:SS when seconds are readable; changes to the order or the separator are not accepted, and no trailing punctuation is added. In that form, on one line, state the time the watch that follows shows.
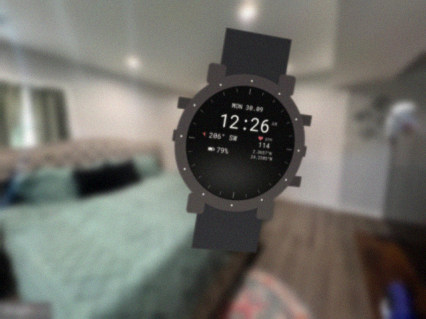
**12:26**
